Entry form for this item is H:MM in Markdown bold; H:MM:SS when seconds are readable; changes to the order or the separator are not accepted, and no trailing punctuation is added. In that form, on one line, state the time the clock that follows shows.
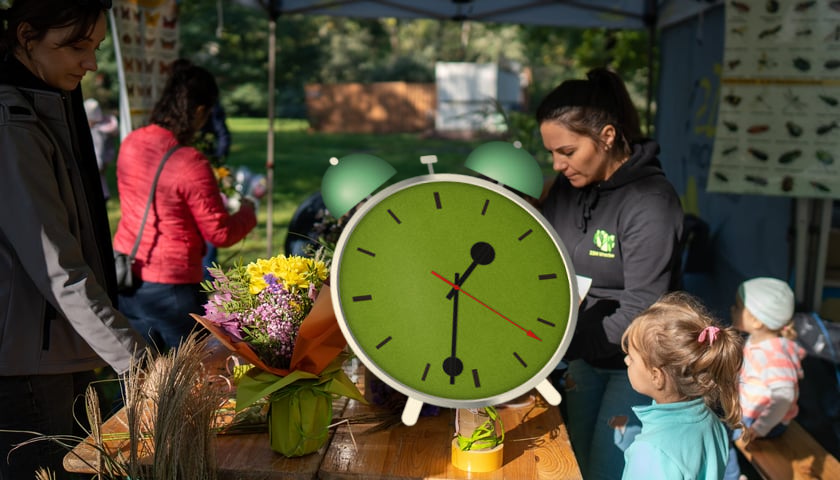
**1:32:22**
